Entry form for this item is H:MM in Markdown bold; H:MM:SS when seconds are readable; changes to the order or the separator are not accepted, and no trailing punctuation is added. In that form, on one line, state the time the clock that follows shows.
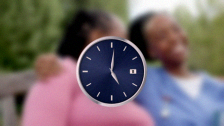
**5:01**
